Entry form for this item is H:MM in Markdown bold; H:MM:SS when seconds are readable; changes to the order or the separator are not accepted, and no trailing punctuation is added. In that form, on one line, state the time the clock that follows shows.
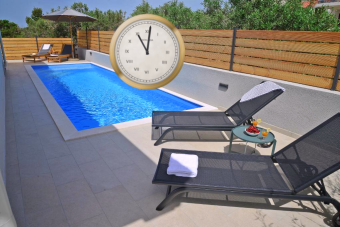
**11:01**
